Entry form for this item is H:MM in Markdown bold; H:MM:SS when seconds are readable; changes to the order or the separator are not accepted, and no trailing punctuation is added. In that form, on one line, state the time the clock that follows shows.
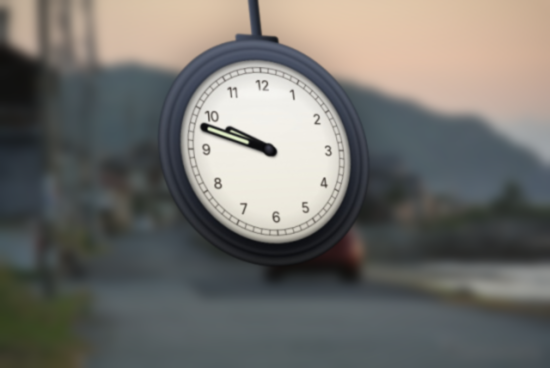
**9:48**
